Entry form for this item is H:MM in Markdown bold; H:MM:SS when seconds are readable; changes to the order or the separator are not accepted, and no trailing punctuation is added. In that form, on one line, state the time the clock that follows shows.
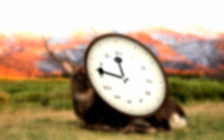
**11:47**
